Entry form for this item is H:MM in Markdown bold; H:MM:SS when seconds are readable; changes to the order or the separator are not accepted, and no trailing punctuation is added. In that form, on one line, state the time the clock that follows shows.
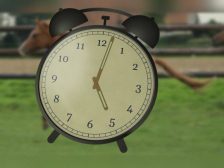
**5:02**
